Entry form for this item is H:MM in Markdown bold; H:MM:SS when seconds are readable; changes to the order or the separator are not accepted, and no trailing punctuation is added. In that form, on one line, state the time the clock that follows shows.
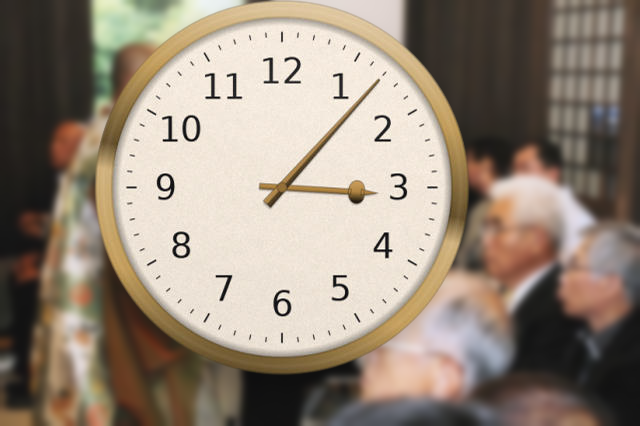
**3:07**
